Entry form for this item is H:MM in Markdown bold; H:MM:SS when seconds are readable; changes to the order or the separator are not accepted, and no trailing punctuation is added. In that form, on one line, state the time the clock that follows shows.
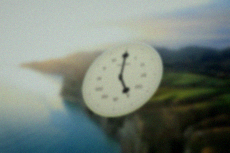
**5:00**
